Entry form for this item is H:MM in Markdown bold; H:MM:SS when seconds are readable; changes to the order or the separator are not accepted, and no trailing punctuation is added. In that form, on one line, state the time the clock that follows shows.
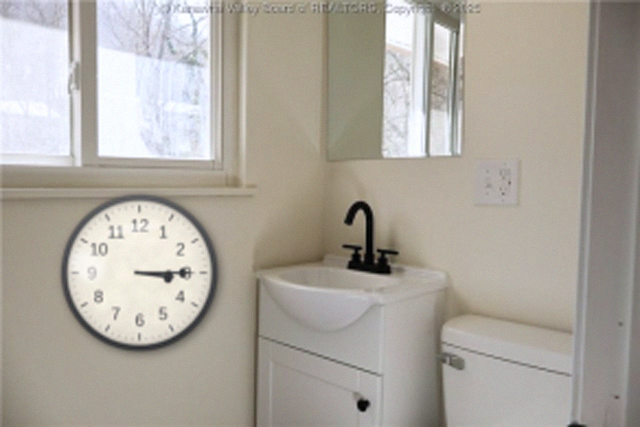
**3:15**
